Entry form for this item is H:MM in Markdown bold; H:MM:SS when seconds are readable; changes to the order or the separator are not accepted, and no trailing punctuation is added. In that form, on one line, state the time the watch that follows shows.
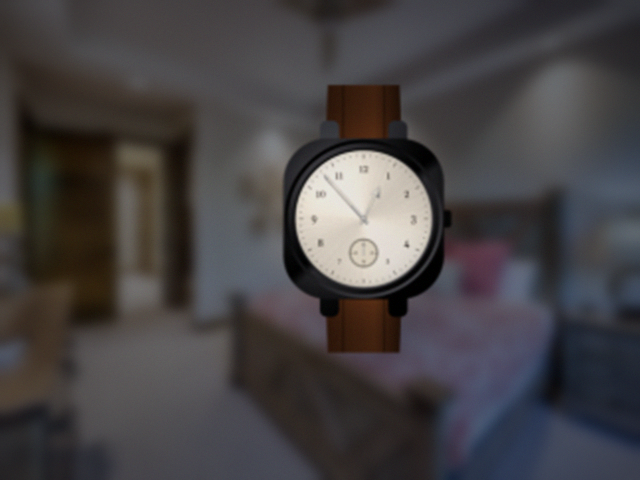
**12:53**
